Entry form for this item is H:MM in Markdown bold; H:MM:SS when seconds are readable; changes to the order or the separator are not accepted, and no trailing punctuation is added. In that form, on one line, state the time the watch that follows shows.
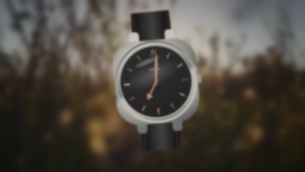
**7:01**
